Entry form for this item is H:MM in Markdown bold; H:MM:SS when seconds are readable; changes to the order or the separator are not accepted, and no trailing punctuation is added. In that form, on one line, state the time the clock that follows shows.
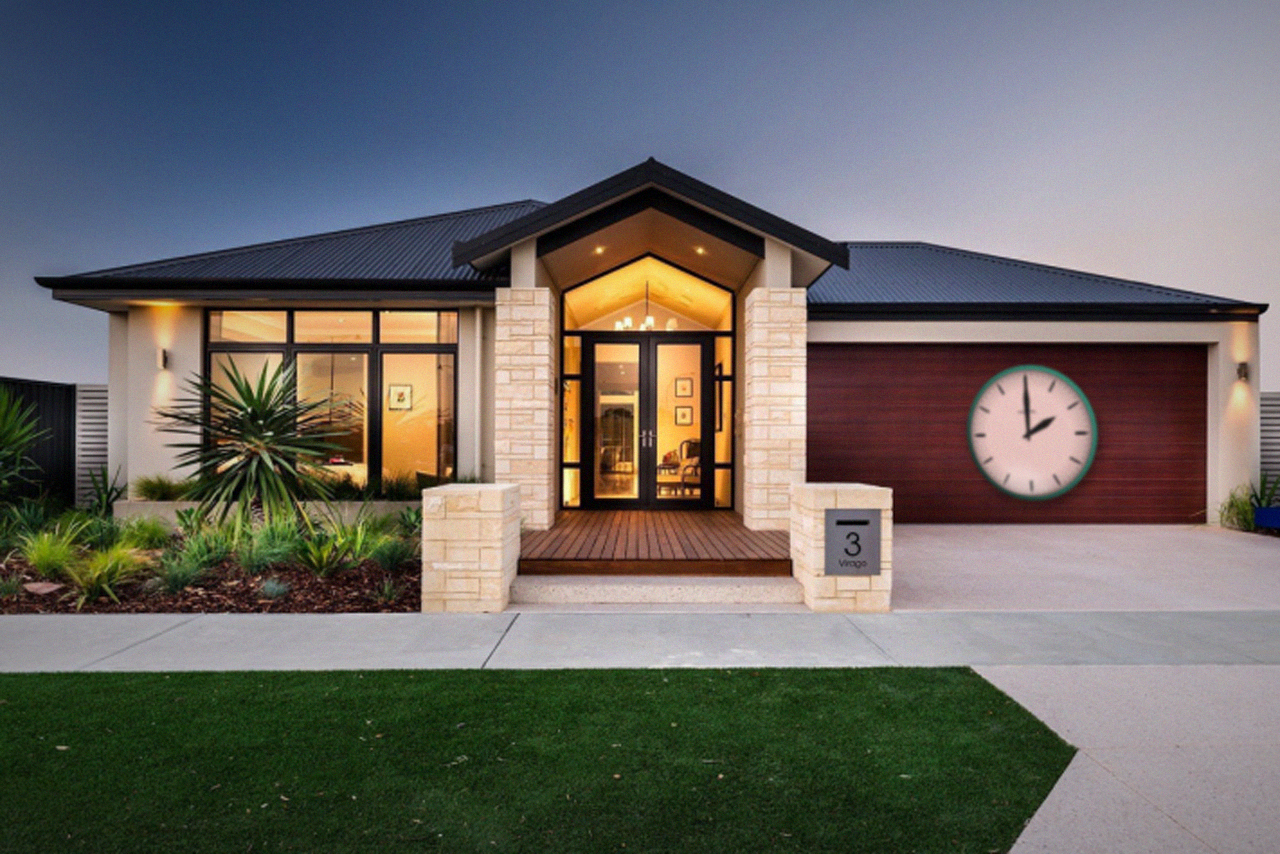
**2:00**
